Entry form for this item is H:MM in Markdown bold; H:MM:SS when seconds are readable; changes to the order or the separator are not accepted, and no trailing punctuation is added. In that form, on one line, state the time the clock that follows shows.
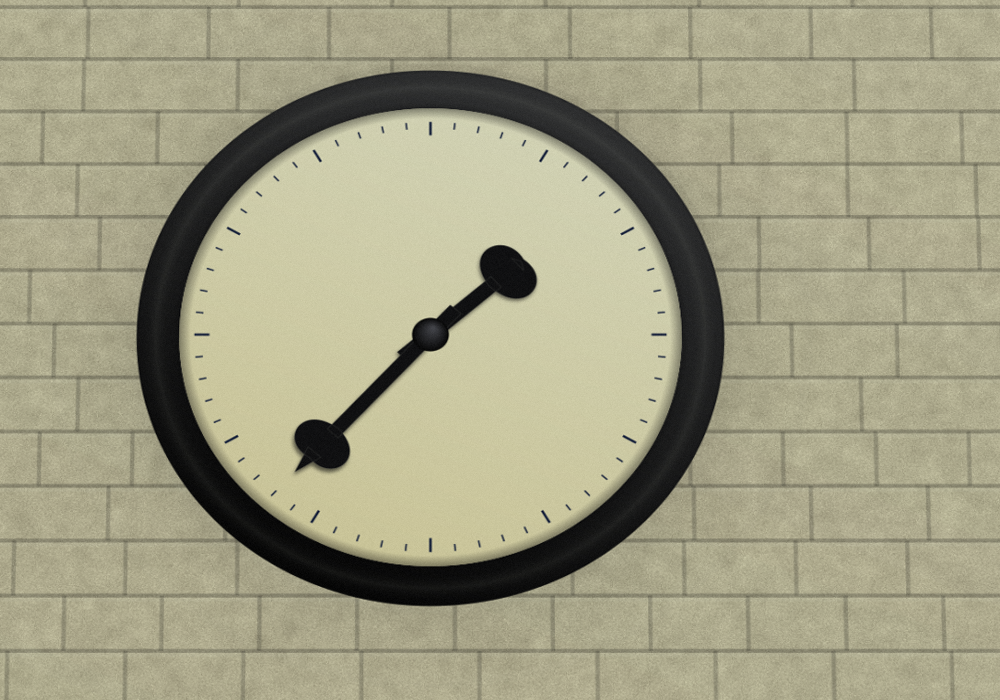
**1:37**
